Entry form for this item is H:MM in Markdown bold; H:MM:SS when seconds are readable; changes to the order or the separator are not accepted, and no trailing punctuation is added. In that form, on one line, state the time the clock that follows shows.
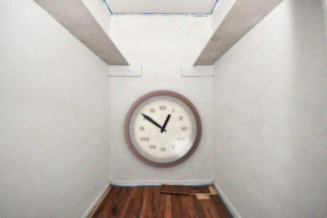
**12:51**
